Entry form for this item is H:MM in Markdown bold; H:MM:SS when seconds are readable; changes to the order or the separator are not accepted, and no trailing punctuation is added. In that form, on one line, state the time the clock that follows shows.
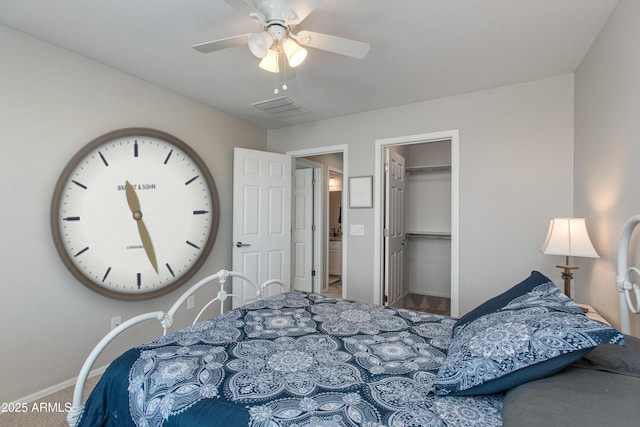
**11:27**
